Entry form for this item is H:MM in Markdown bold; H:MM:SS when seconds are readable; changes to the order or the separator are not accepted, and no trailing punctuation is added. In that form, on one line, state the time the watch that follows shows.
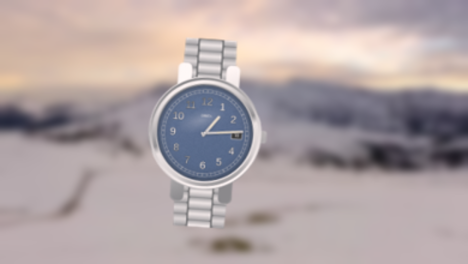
**1:14**
